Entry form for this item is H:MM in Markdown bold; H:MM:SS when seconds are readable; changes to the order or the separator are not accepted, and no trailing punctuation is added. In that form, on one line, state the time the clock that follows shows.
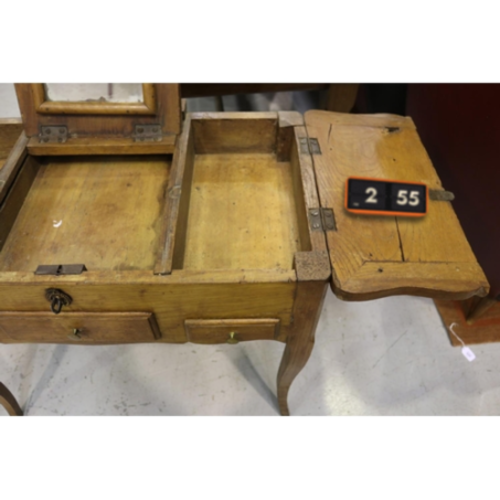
**2:55**
